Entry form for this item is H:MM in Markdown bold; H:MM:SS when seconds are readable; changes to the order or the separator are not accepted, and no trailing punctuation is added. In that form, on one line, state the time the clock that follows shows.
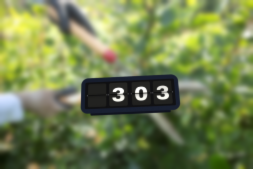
**3:03**
